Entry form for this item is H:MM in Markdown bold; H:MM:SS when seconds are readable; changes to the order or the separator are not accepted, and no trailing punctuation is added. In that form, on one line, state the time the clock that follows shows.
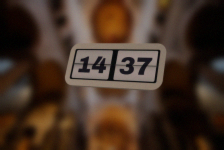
**14:37**
